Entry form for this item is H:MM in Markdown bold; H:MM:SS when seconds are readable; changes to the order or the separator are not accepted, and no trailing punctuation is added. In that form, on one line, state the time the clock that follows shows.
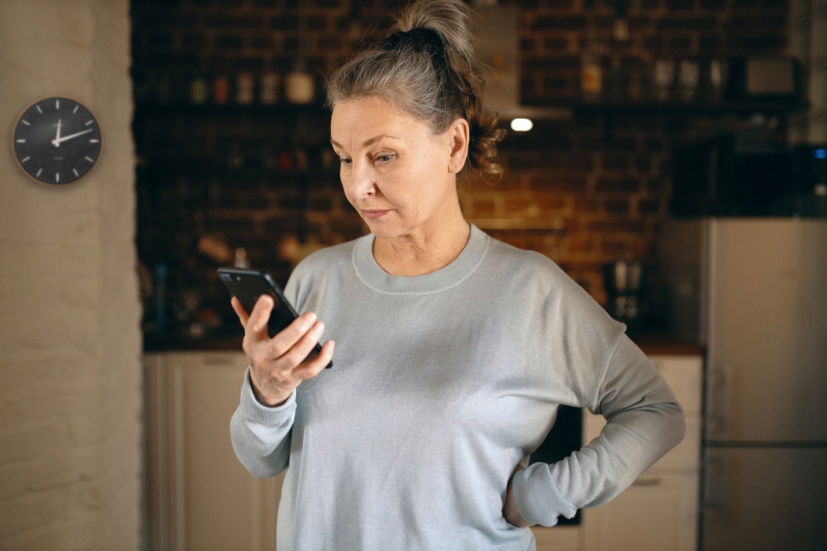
**12:12**
